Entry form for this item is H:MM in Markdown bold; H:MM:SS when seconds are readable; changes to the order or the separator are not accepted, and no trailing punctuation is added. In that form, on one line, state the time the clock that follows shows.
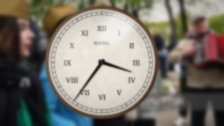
**3:36**
